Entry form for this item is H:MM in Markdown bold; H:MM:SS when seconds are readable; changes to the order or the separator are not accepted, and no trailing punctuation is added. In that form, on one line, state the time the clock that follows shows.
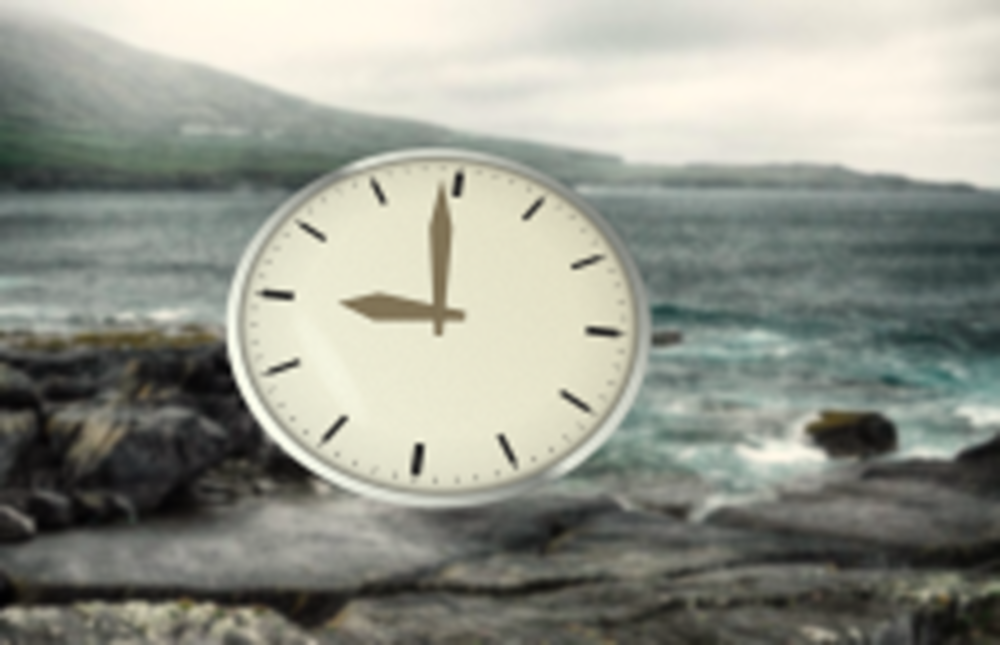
**8:59**
